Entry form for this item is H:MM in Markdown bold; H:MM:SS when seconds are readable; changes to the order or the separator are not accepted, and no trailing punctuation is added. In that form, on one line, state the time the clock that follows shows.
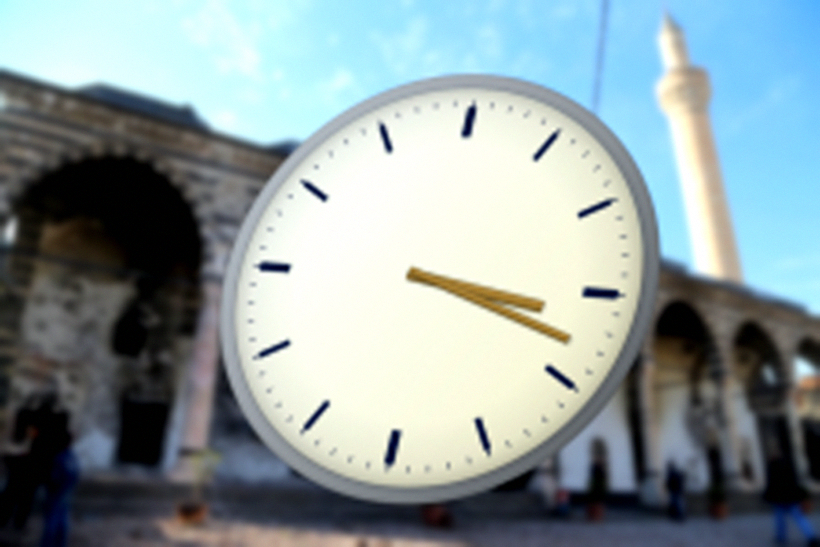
**3:18**
